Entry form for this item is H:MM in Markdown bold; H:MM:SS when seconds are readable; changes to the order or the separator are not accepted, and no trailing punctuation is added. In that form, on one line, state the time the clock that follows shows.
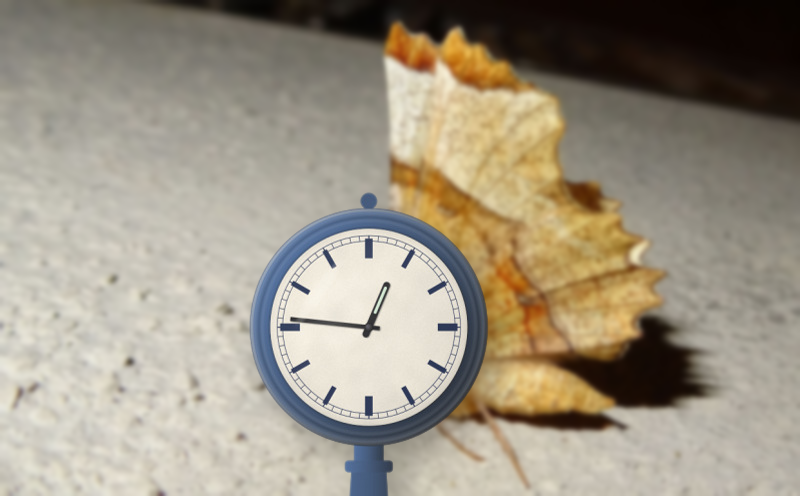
**12:46**
